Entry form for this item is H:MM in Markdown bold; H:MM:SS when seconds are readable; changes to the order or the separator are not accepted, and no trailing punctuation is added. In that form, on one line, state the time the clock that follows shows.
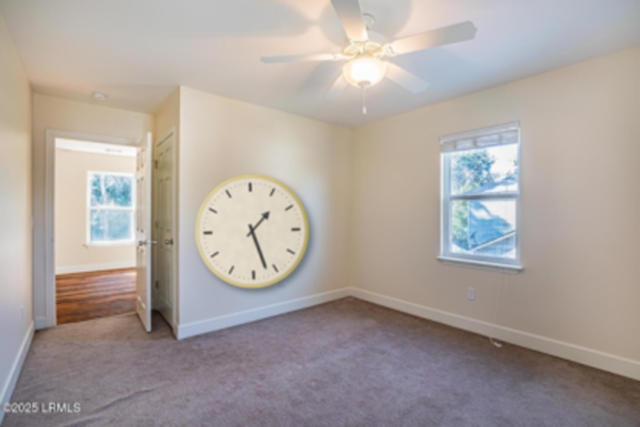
**1:27**
